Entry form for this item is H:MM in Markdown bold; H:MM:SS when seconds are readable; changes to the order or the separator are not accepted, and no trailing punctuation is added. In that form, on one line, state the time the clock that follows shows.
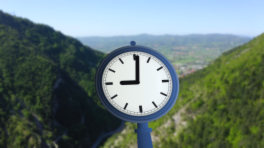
**9:01**
